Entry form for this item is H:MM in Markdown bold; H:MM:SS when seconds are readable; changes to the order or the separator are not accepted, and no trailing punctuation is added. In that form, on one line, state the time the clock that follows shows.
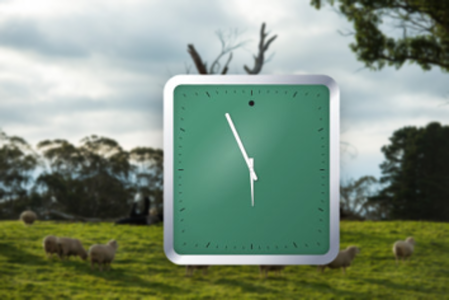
**5:56**
